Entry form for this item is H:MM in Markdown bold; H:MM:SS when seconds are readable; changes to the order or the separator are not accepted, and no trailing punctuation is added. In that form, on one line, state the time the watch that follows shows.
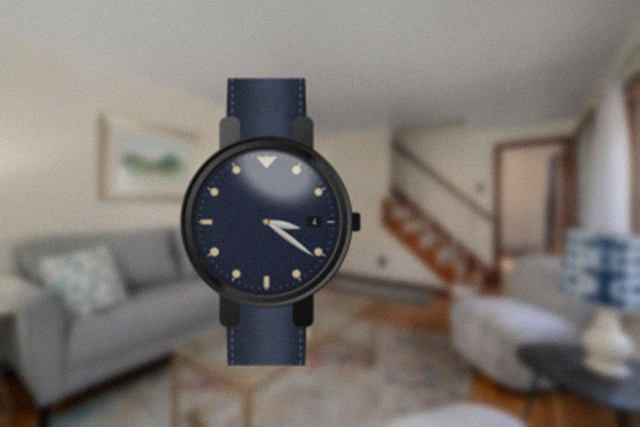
**3:21**
